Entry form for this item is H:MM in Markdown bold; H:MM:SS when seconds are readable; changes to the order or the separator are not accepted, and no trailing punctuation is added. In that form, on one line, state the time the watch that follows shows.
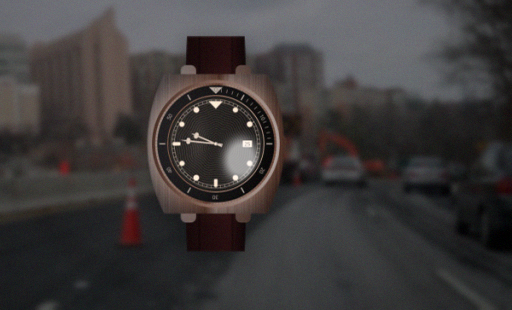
**9:46**
